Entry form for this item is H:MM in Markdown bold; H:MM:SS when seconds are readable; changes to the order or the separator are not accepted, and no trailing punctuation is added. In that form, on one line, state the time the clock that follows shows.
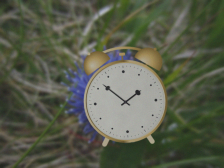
**1:52**
